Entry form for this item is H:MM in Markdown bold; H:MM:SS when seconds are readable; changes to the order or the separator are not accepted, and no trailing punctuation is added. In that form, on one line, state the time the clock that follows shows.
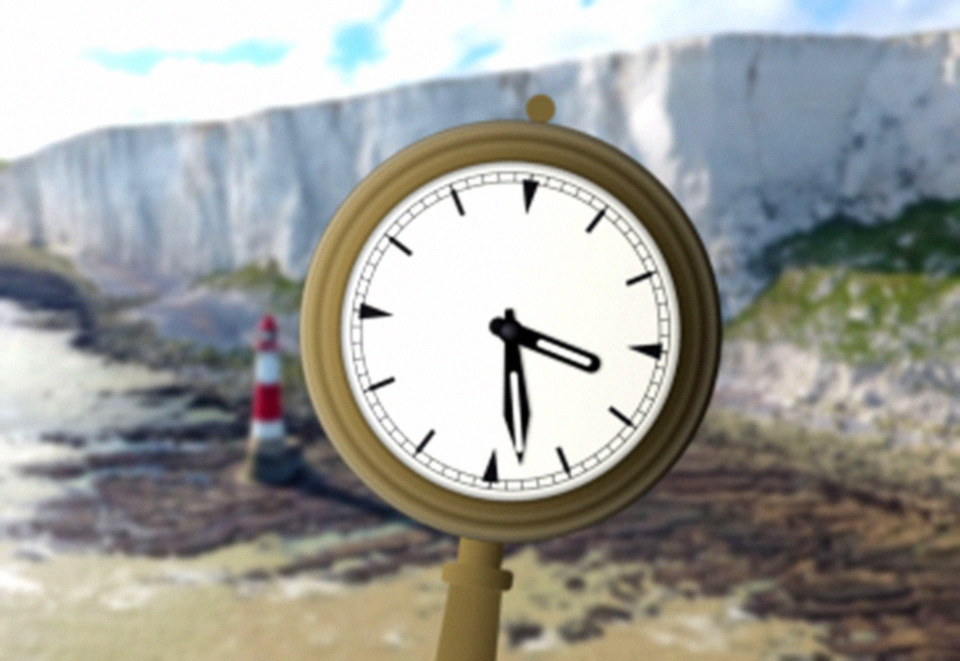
**3:28**
